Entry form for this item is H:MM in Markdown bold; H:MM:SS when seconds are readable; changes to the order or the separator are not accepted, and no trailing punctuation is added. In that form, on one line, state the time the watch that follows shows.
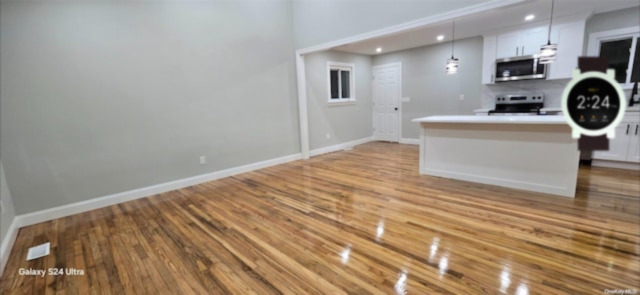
**2:24**
